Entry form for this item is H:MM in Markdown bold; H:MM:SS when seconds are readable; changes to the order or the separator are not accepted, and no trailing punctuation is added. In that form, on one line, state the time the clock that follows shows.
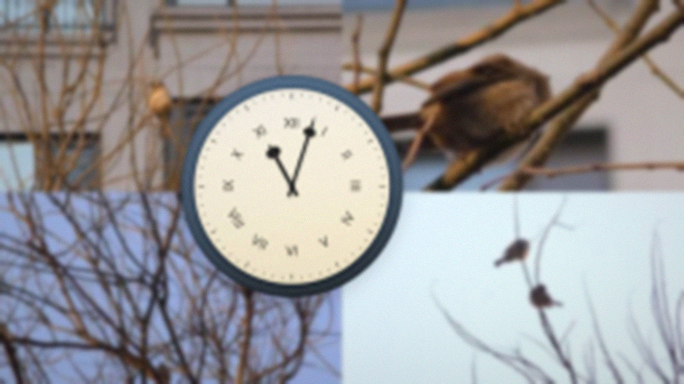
**11:03**
